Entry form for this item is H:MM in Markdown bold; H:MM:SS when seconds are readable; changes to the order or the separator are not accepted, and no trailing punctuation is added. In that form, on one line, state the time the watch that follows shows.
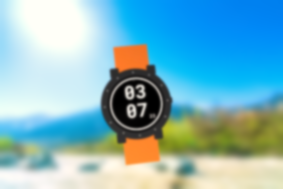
**3:07**
